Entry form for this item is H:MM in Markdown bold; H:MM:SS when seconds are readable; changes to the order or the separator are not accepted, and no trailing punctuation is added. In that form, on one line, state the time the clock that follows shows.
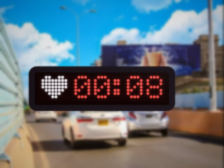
**0:08**
